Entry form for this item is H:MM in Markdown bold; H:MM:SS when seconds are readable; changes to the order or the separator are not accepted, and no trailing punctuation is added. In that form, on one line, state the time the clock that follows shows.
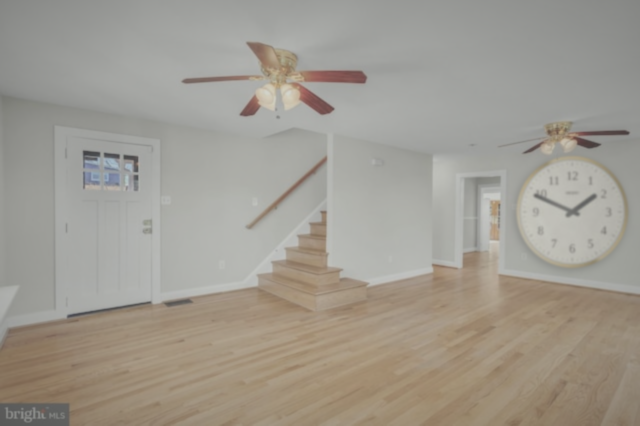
**1:49**
